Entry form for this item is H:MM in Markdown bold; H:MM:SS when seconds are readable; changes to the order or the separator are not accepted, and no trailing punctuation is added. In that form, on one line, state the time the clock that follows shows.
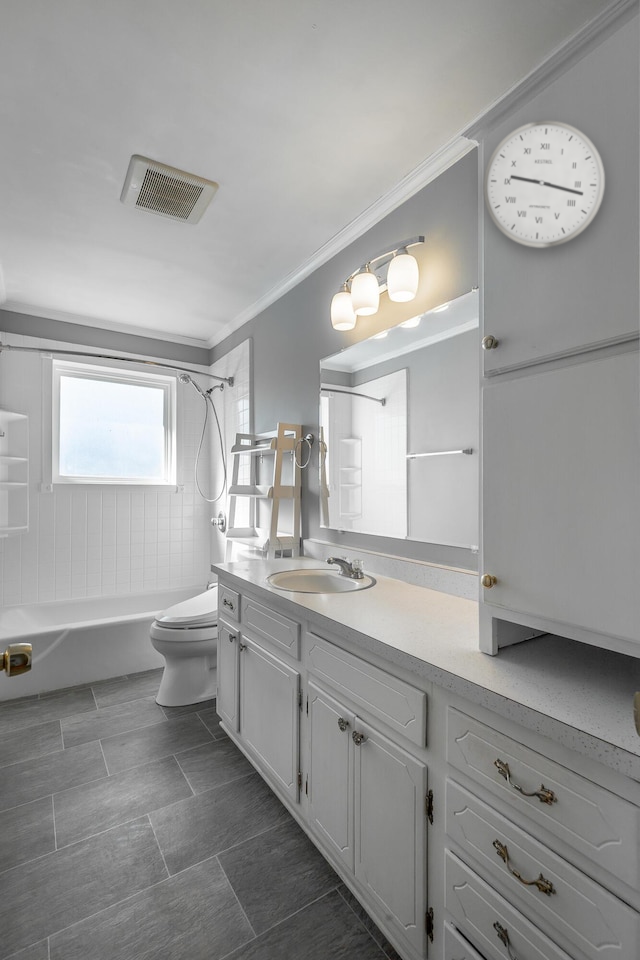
**9:17**
